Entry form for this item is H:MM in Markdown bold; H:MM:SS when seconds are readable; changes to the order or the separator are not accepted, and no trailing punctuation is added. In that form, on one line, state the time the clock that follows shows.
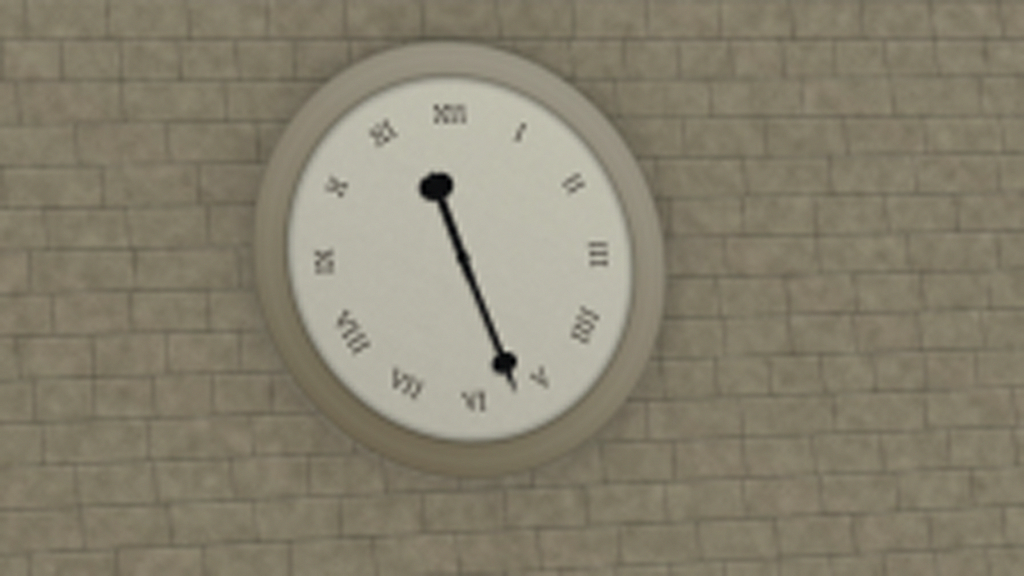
**11:27**
